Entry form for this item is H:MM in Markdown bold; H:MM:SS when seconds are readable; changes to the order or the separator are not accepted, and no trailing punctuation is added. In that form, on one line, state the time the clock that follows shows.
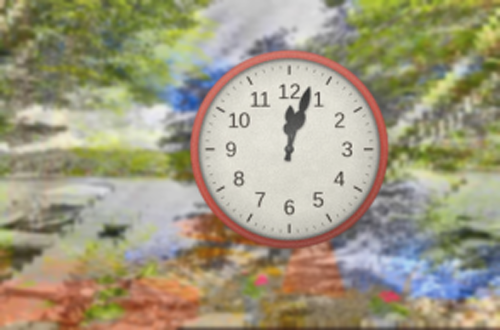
**12:03**
